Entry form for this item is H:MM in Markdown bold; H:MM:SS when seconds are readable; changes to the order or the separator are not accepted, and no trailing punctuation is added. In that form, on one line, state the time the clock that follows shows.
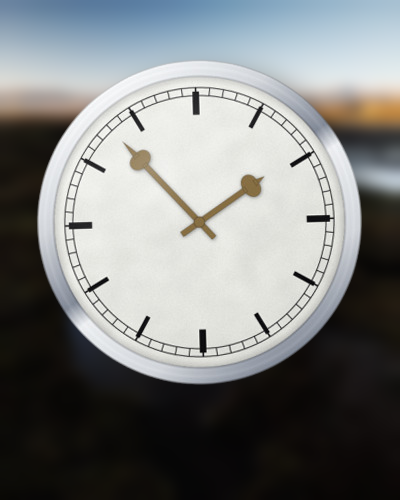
**1:53**
